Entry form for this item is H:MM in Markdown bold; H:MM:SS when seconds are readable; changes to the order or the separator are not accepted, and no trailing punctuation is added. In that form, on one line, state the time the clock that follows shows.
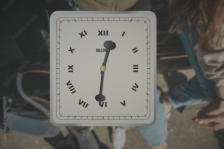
**12:31**
